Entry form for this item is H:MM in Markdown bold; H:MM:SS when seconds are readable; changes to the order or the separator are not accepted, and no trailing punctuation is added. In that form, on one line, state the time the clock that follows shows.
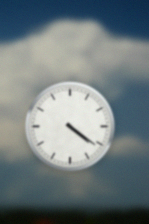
**4:21**
